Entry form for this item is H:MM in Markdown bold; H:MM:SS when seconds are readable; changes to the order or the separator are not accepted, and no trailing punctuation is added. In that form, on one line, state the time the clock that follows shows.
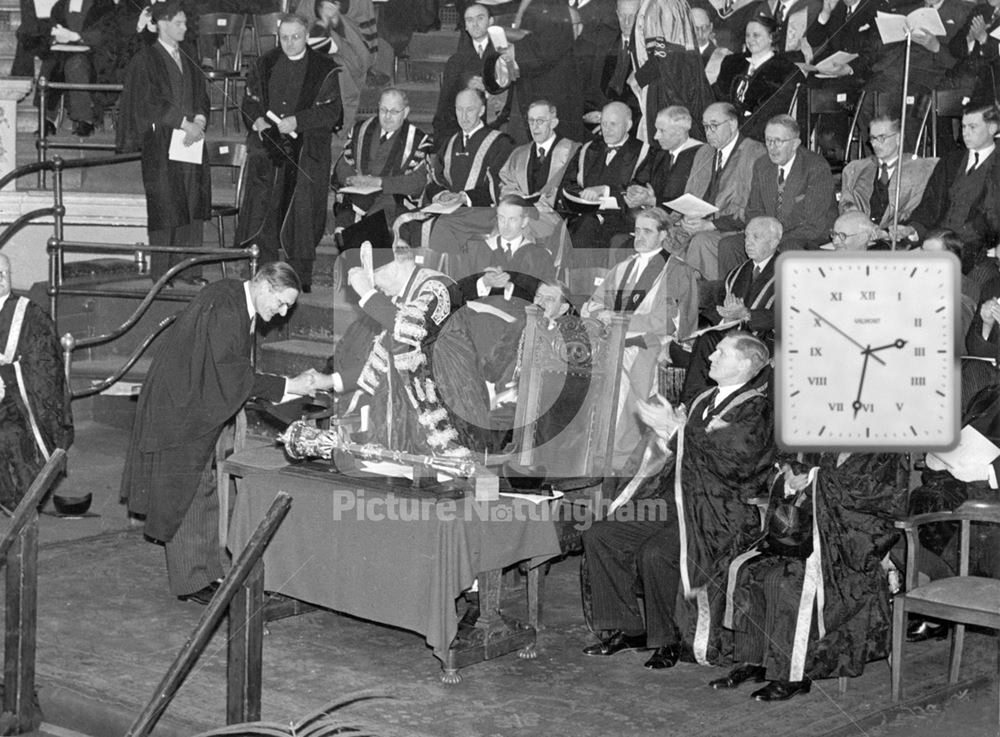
**2:31:51**
